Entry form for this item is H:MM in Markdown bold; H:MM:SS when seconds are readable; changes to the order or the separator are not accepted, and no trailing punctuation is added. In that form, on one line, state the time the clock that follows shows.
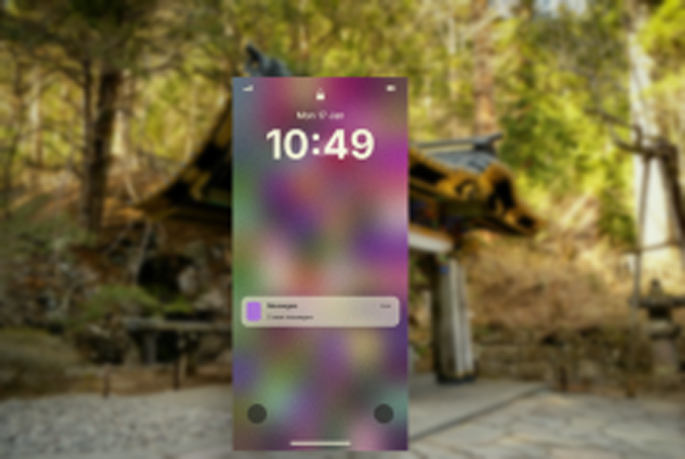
**10:49**
